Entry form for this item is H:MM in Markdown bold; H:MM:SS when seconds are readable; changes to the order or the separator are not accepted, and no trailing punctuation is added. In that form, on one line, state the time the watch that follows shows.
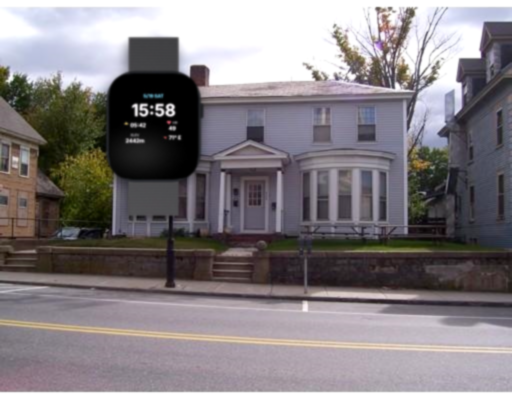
**15:58**
